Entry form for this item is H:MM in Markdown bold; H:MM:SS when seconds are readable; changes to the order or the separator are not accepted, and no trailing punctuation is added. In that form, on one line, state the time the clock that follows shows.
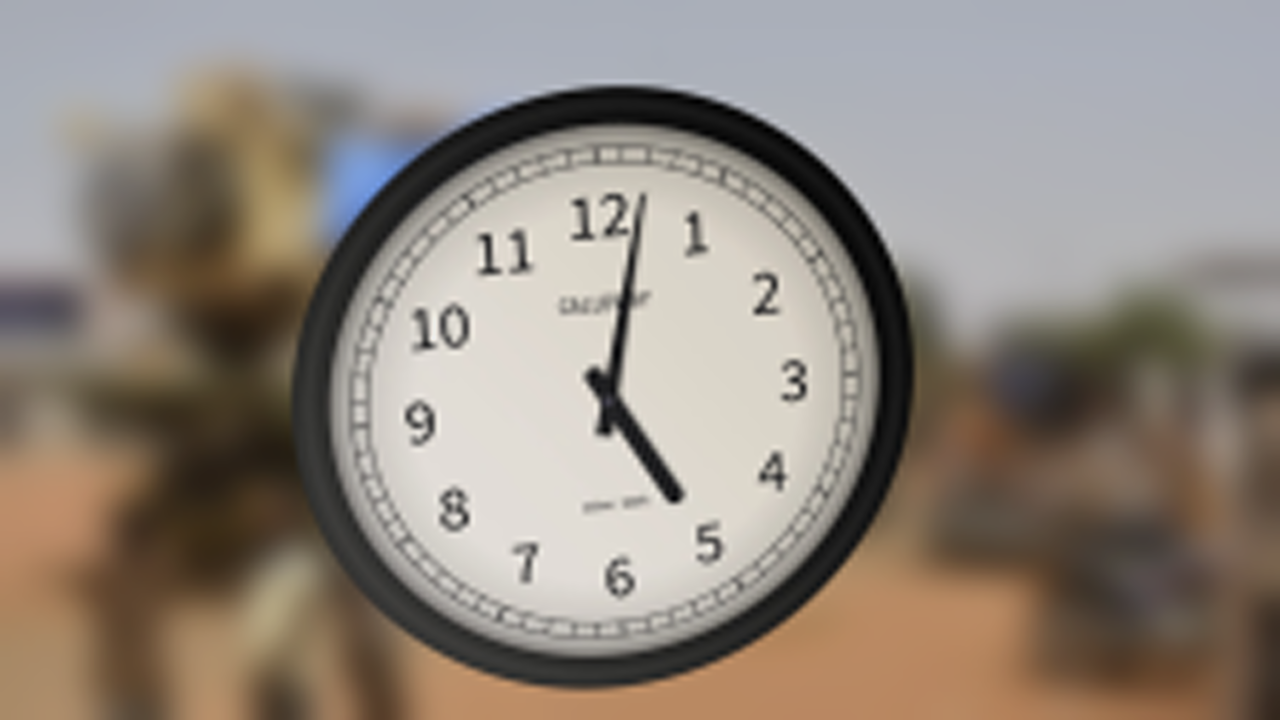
**5:02**
